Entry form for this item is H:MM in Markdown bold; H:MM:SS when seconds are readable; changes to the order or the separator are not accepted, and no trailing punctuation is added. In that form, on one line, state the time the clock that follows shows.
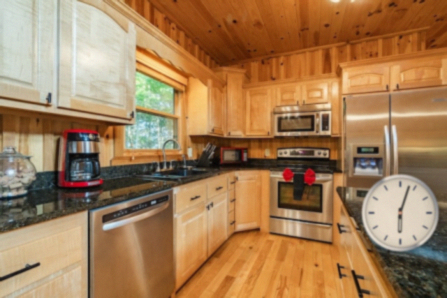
**6:03**
